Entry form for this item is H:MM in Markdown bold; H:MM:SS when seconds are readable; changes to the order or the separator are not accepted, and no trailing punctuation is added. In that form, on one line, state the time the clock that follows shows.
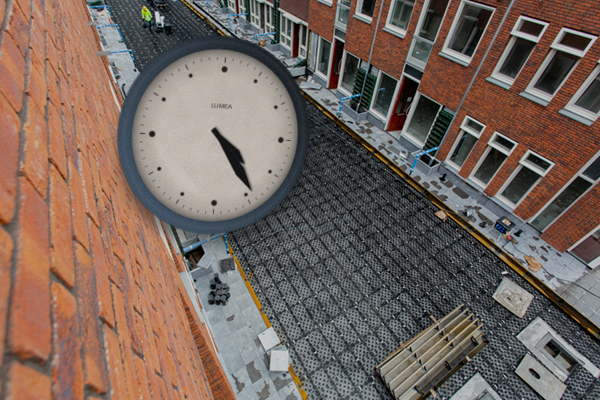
**4:24**
